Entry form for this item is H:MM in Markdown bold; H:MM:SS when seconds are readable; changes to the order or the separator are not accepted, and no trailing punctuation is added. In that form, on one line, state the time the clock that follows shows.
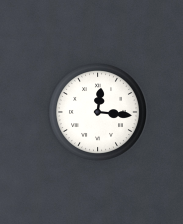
**12:16**
